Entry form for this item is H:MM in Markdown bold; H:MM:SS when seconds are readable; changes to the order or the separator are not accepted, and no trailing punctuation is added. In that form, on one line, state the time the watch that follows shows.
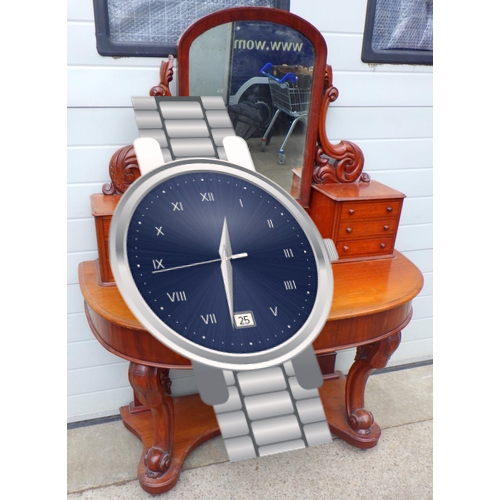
**12:31:44**
